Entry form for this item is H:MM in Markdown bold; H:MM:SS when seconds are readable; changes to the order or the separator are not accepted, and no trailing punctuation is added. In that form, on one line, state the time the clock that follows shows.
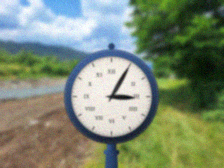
**3:05**
